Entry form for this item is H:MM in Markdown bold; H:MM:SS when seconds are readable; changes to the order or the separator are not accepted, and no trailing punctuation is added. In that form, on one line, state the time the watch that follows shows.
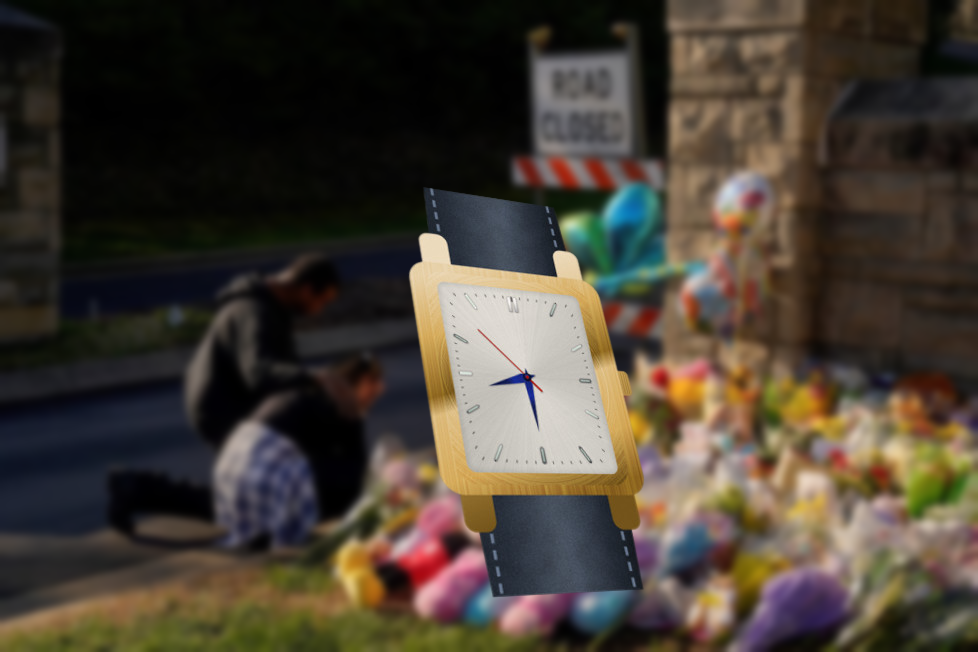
**8:29:53**
